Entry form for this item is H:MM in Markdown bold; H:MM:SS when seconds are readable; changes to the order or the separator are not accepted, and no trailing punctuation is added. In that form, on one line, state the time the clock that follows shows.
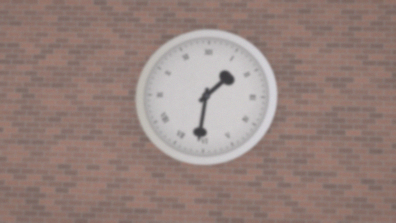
**1:31**
